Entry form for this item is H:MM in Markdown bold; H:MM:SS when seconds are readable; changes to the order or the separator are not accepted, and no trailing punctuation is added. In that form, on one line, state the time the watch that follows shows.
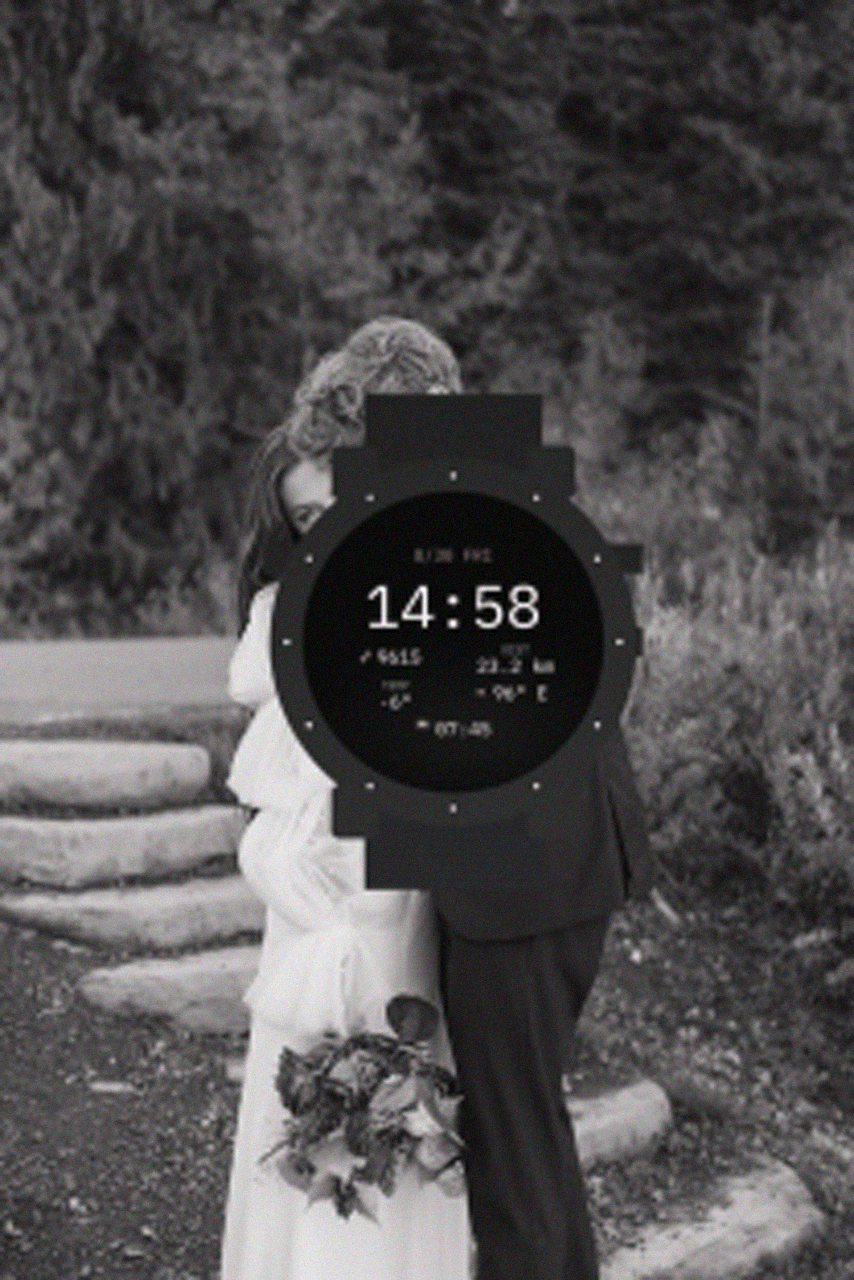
**14:58**
